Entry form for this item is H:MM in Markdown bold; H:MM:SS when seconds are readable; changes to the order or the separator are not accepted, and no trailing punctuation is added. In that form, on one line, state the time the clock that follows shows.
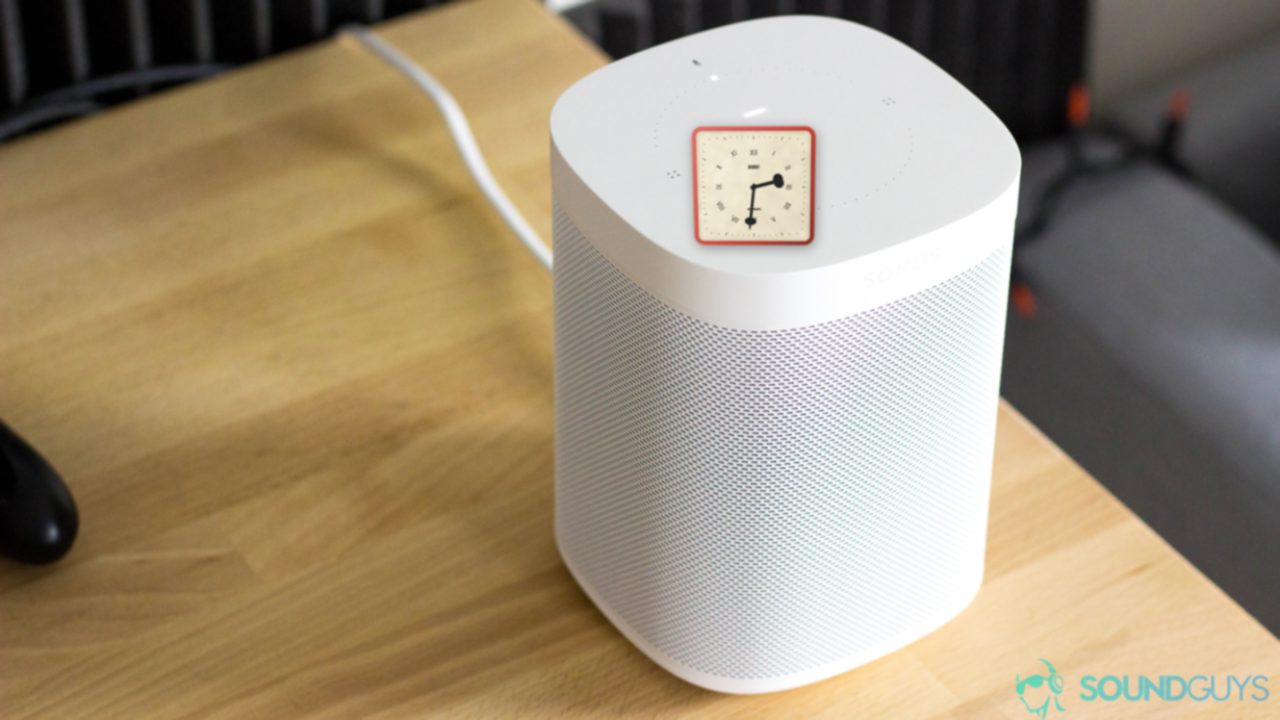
**2:31**
